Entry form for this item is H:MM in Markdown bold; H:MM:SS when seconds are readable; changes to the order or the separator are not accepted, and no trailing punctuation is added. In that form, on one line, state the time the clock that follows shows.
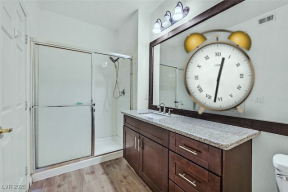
**12:32**
